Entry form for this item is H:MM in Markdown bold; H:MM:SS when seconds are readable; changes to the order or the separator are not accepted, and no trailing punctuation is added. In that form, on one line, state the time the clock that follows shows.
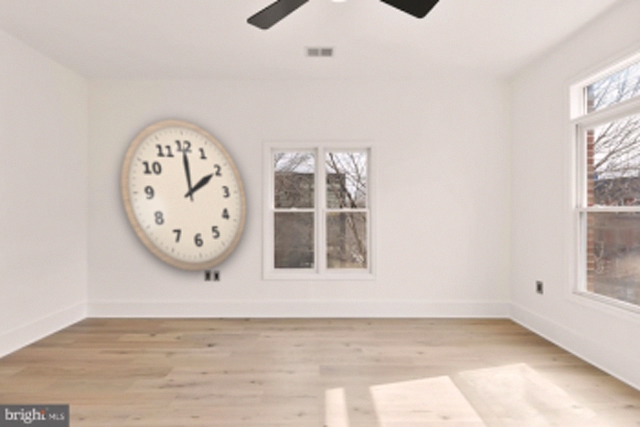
**2:00**
